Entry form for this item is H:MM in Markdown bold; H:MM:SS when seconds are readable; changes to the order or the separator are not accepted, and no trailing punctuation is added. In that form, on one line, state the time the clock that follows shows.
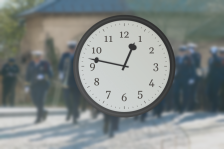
**12:47**
